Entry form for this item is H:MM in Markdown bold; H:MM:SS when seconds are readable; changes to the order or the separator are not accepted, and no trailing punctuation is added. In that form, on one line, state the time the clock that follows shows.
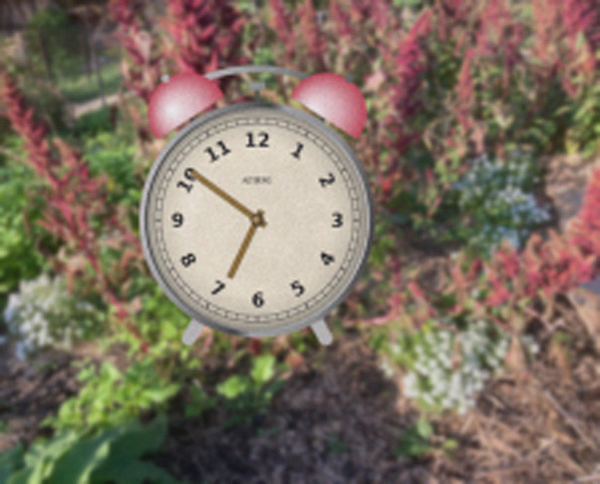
**6:51**
